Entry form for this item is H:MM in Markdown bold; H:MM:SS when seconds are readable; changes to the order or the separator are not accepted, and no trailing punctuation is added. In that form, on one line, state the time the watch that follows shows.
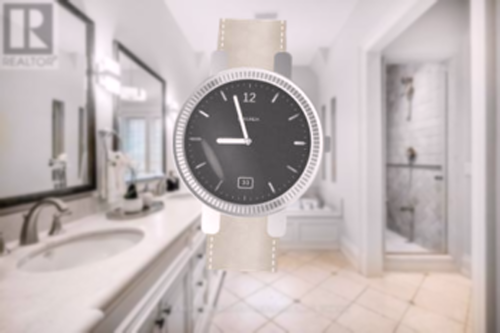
**8:57**
